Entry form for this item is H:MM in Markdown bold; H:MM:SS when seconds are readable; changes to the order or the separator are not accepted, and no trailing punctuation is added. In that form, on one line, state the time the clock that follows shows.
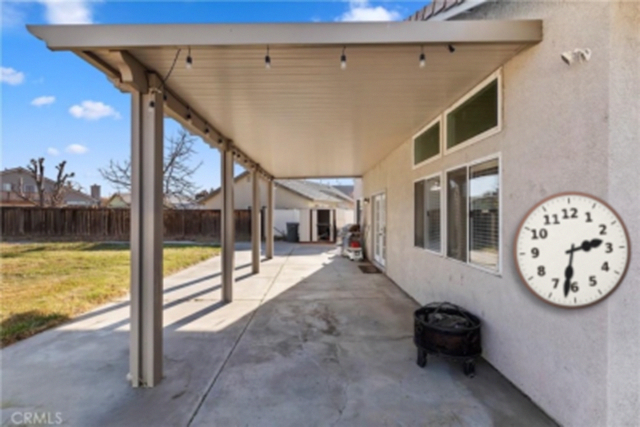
**2:32**
